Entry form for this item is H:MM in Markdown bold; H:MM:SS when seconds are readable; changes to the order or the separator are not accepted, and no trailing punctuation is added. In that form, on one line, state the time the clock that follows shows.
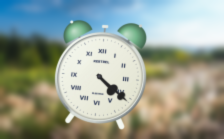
**4:21**
